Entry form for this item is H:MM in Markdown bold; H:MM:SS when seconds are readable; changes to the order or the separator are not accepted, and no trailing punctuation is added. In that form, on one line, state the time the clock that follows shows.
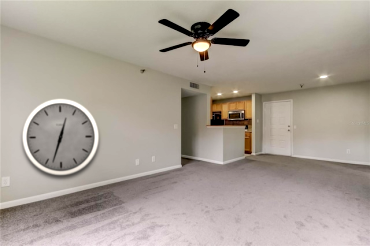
**12:33**
